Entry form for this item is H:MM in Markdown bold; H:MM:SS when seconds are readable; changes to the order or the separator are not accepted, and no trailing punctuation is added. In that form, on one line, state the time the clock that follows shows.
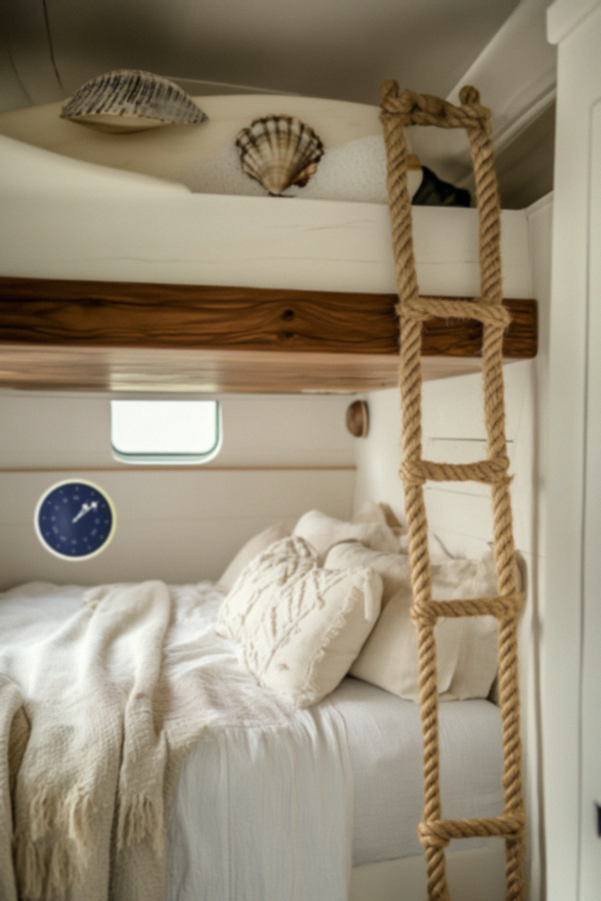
**1:08**
